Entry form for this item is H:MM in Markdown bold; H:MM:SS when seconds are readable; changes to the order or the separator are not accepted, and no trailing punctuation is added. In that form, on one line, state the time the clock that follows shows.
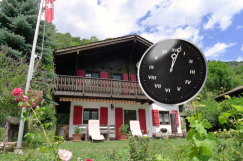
**12:02**
